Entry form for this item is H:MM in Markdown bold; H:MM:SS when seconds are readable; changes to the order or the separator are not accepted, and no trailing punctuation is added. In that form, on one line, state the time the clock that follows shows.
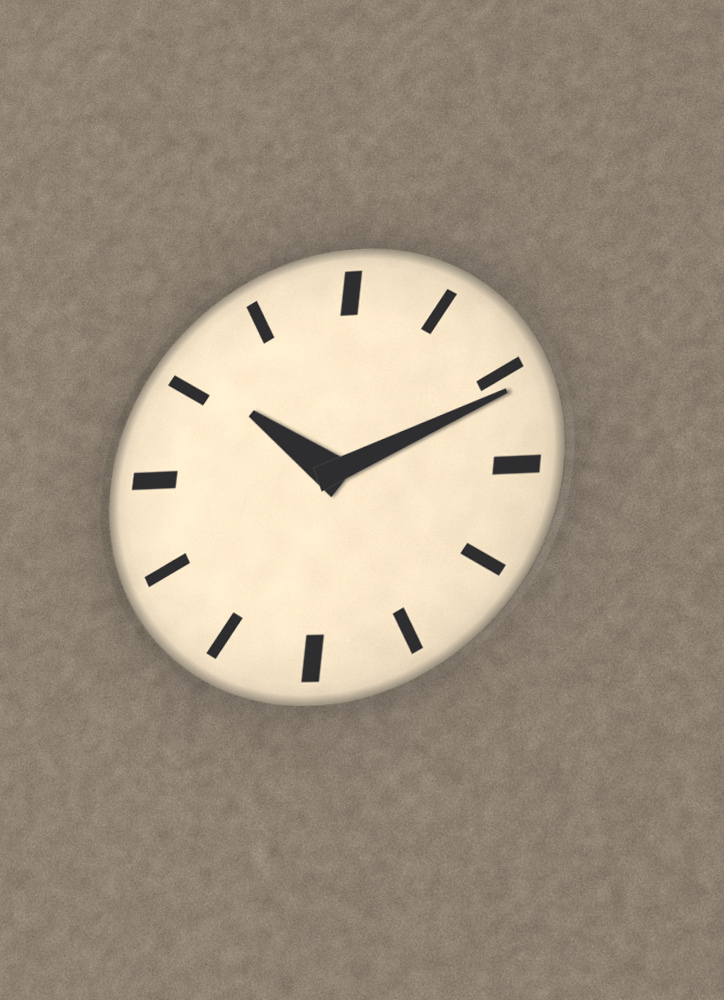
**10:11**
